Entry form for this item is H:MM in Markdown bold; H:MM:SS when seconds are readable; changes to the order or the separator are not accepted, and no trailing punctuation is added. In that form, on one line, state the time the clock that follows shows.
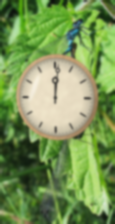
**12:01**
